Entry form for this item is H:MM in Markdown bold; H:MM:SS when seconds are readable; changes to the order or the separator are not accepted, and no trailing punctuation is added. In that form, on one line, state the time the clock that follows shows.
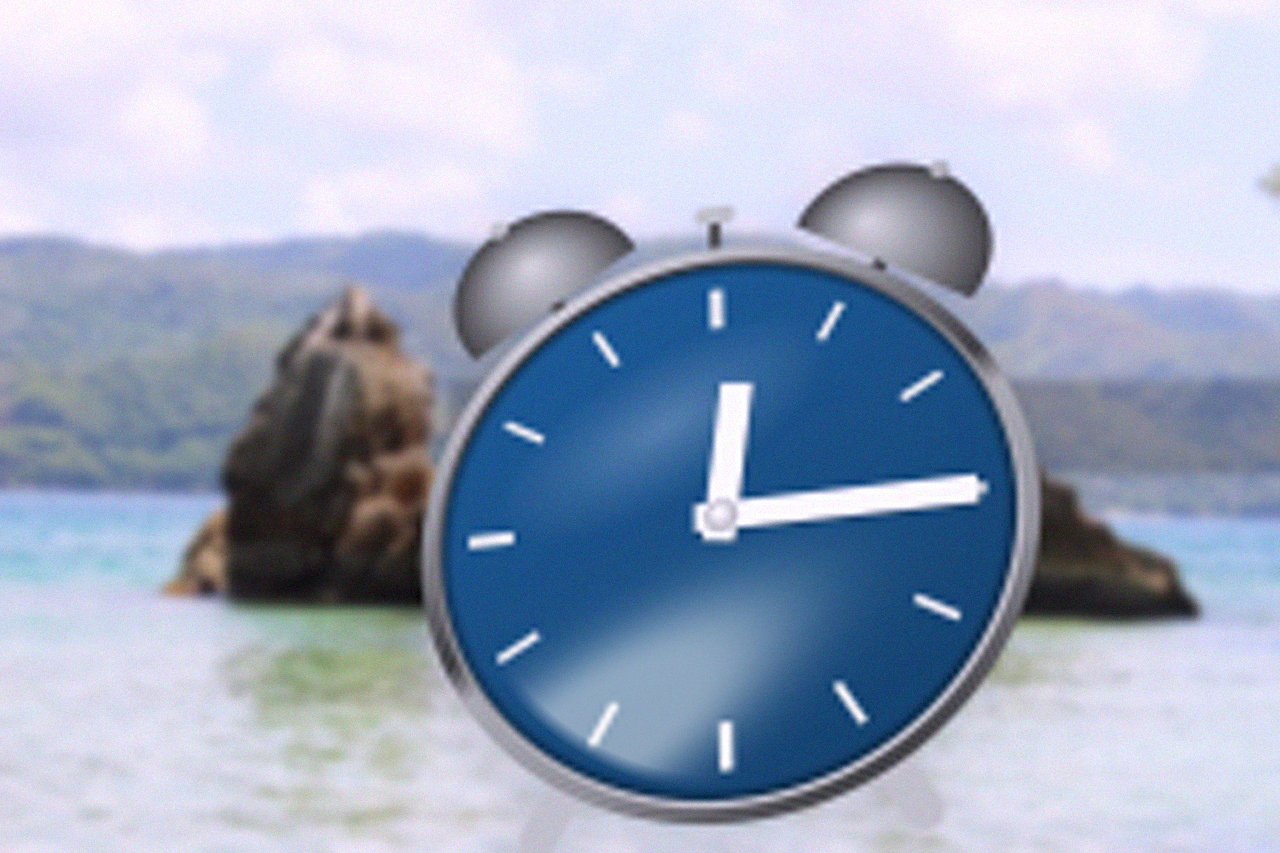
**12:15**
